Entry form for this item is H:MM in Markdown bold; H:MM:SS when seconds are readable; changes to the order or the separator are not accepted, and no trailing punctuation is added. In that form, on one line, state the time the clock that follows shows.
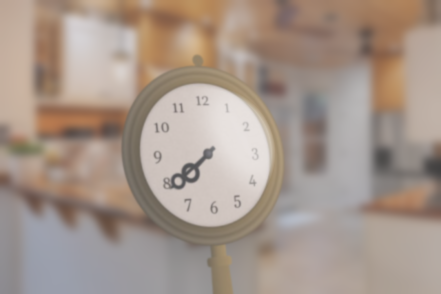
**7:39**
